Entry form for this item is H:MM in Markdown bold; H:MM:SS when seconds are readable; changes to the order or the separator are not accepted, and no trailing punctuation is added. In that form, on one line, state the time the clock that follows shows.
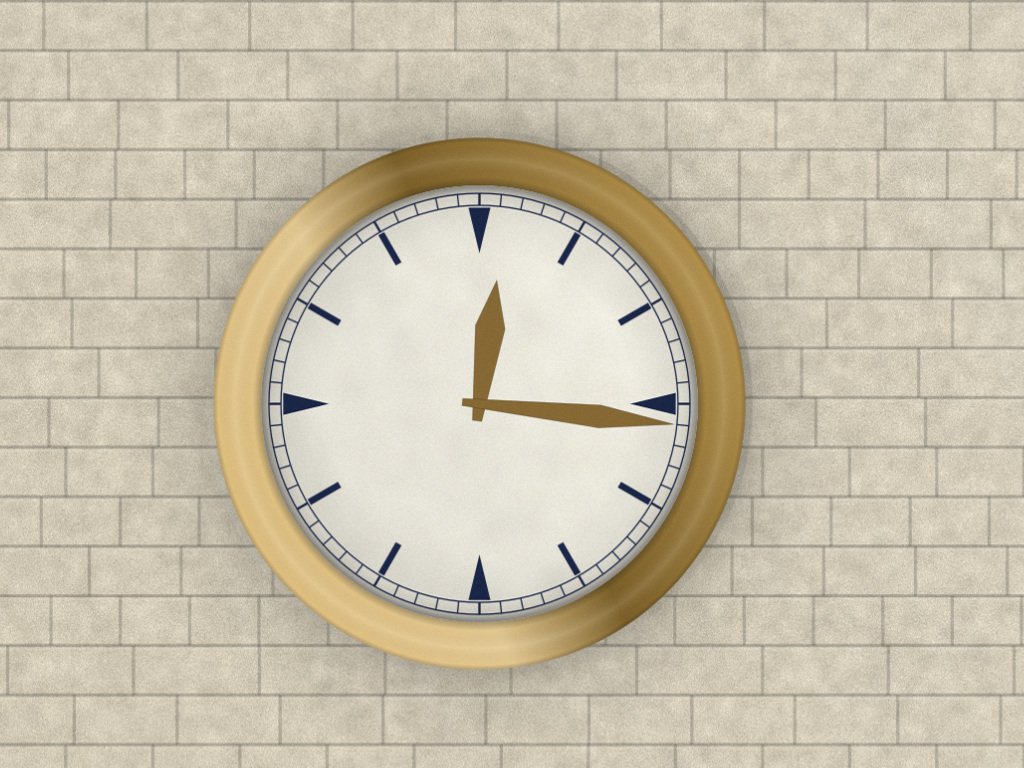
**12:16**
